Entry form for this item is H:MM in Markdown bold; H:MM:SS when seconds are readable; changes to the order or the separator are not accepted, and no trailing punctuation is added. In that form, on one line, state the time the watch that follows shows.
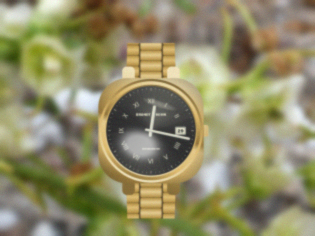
**12:17**
